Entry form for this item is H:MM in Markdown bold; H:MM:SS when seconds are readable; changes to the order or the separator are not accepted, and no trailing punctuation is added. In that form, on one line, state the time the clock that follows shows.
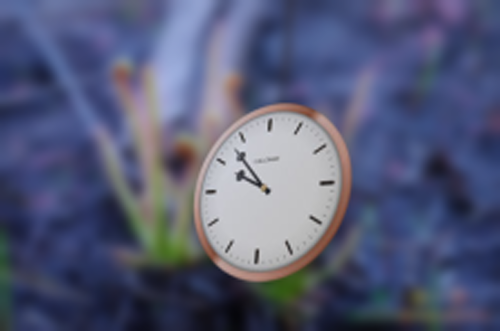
**9:53**
